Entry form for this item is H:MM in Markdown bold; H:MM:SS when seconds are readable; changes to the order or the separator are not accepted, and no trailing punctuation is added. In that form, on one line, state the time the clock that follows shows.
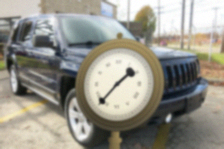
**1:37**
